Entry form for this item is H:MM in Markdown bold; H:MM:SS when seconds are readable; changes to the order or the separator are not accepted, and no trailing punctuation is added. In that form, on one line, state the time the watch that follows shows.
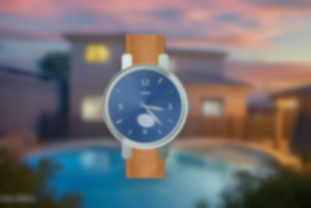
**3:23**
